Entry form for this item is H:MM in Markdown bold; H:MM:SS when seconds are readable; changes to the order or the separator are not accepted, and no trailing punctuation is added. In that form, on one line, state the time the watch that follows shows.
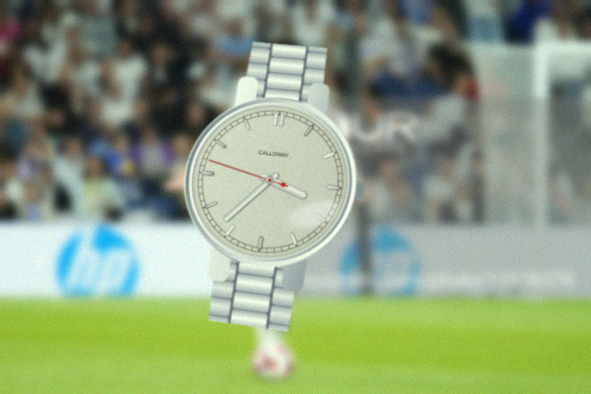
**3:36:47**
